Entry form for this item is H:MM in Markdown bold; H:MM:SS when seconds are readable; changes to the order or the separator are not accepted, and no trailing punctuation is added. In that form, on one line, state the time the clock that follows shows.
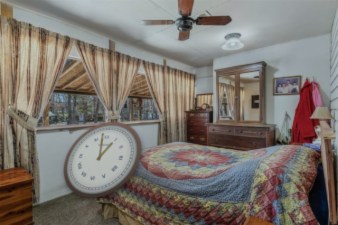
**12:58**
